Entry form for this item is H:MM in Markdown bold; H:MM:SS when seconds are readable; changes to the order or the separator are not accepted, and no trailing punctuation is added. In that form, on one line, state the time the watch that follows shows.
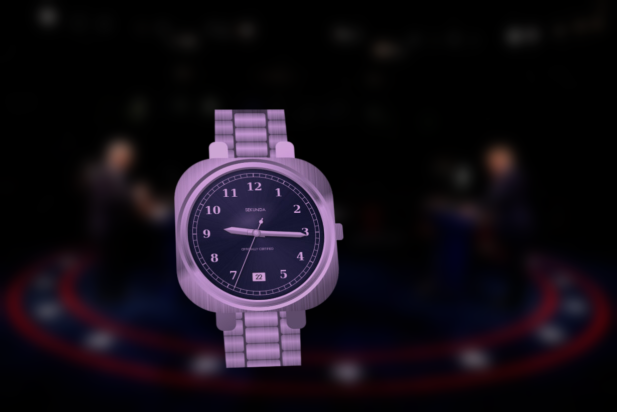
**9:15:34**
